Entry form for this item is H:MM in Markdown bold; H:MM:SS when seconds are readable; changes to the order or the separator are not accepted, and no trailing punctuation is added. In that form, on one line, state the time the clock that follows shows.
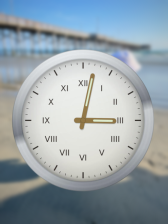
**3:02**
